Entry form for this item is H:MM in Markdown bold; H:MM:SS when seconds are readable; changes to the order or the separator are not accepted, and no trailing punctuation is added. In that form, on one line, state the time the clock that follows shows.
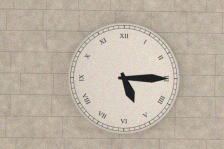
**5:15**
